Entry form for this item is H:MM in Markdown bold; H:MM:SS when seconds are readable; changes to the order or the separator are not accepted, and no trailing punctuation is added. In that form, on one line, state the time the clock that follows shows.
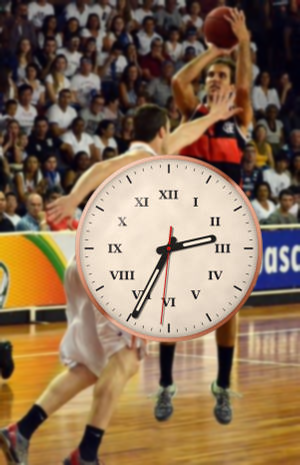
**2:34:31**
